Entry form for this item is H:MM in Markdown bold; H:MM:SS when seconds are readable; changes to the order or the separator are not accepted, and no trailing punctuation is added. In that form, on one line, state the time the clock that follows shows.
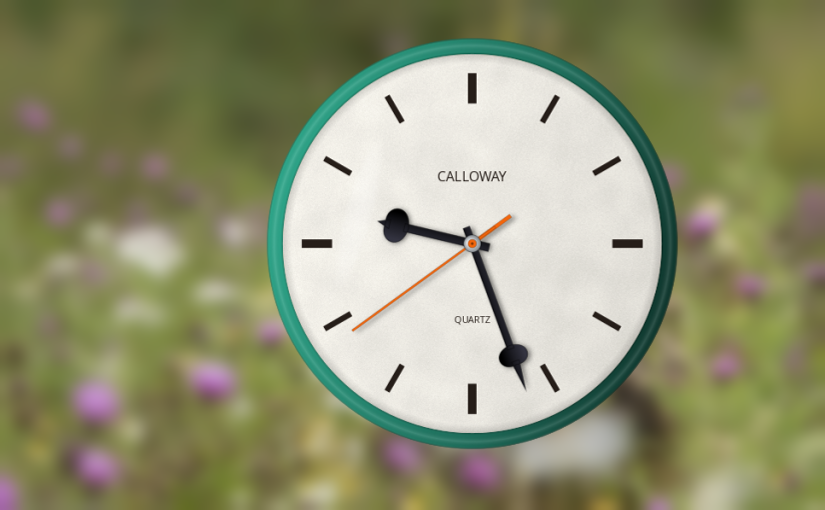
**9:26:39**
